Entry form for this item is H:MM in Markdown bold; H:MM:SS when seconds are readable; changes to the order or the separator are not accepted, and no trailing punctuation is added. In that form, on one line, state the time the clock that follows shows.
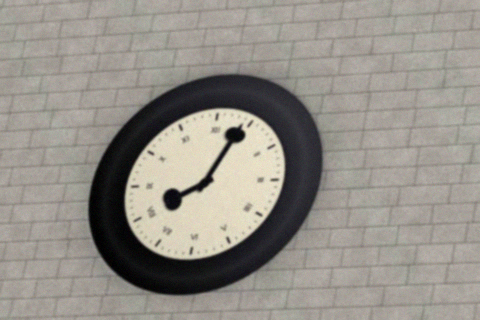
**8:04**
